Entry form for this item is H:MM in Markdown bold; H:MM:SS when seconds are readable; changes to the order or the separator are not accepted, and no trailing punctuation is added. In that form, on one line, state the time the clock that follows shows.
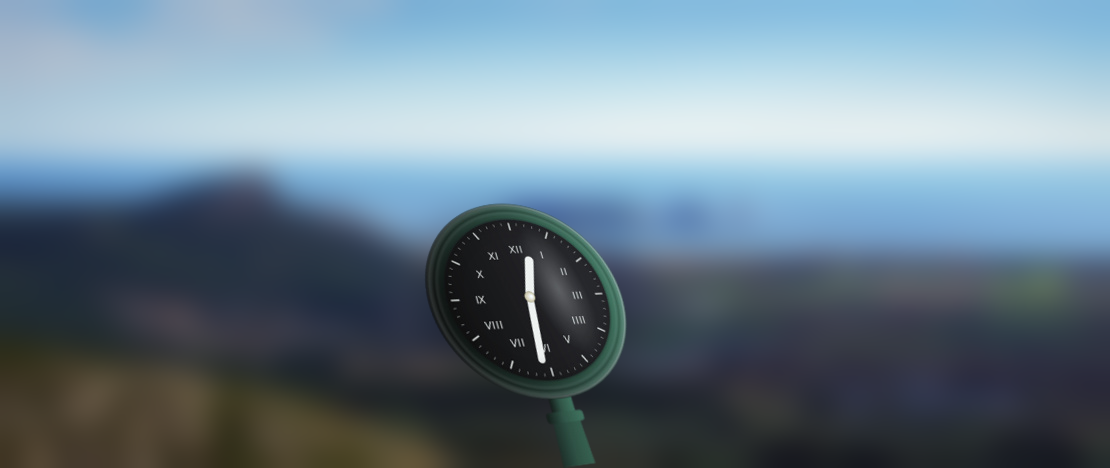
**12:31**
